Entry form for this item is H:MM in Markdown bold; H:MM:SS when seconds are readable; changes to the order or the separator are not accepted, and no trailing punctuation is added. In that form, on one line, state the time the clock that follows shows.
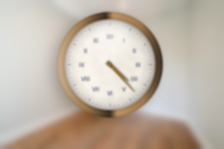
**4:23**
